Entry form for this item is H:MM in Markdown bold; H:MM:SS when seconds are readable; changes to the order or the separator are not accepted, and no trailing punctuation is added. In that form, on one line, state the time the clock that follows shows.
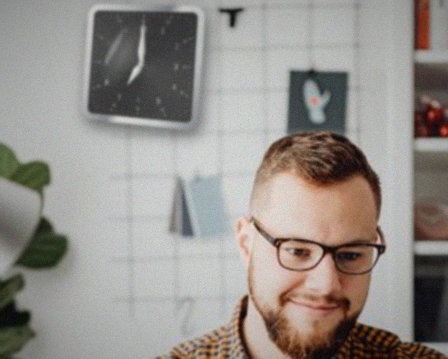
**7:00**
